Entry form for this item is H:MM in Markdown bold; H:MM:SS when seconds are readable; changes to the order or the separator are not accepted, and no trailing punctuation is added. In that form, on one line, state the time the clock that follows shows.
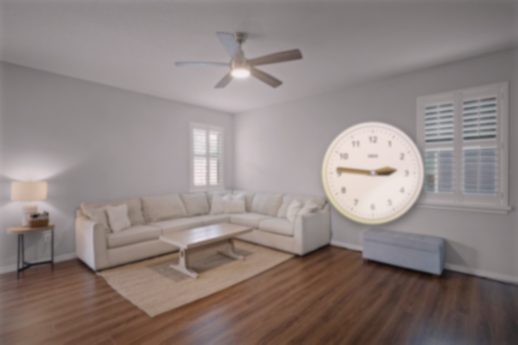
**2:46**
